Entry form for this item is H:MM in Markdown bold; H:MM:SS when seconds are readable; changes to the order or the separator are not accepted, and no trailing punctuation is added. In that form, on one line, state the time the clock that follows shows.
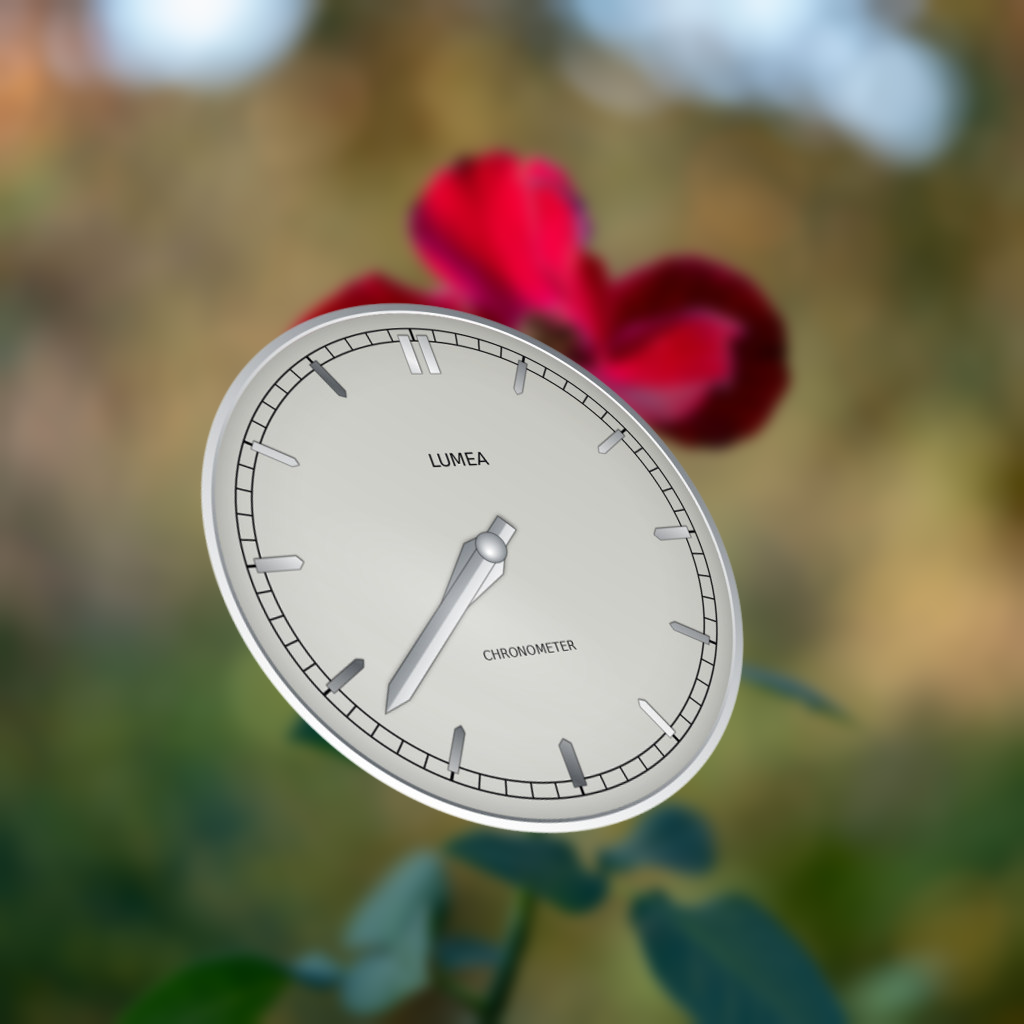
**7:38**
